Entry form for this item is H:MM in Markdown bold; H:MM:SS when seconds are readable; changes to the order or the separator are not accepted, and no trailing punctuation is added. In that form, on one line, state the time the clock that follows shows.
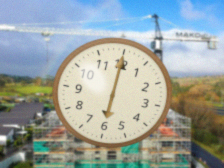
**6:00**
